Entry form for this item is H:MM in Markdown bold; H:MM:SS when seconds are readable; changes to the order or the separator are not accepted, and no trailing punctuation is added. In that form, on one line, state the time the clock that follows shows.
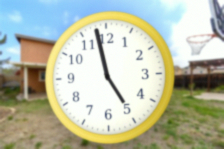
**4:58**
